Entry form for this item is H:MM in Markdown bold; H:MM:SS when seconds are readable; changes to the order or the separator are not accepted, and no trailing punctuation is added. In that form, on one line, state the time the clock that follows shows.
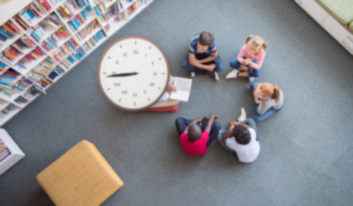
**8:44**
